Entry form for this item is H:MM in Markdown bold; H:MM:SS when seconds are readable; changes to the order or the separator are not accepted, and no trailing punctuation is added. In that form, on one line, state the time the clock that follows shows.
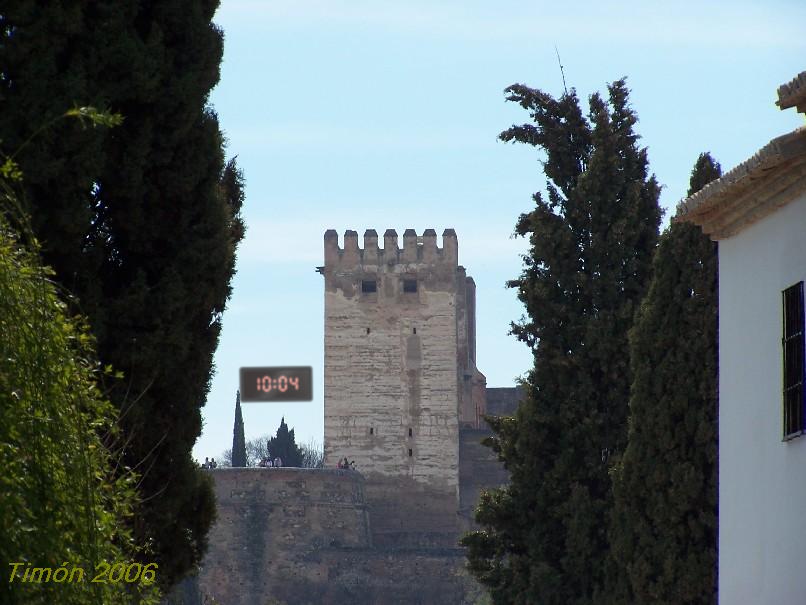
**10:04**
